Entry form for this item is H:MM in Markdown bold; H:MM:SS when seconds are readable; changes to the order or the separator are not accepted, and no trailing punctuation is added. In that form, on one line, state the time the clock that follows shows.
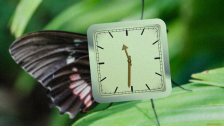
**11:31**
